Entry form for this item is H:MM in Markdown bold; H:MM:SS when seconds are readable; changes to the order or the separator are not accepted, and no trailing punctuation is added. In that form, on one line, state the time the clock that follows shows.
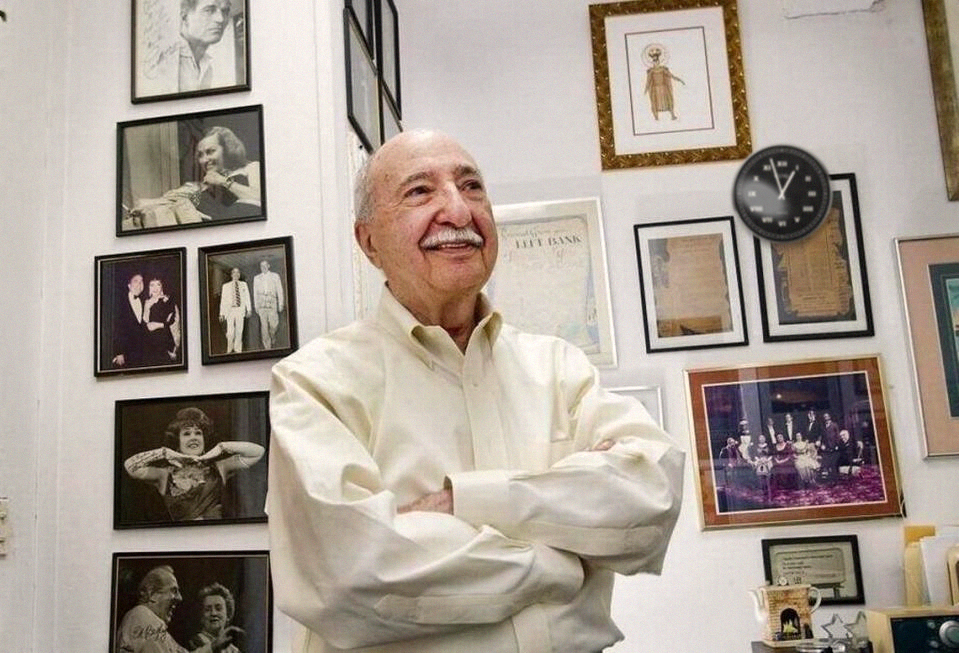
**12:57**
